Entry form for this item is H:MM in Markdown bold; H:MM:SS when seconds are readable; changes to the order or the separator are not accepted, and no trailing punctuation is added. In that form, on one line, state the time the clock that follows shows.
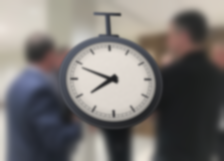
**7:49**
